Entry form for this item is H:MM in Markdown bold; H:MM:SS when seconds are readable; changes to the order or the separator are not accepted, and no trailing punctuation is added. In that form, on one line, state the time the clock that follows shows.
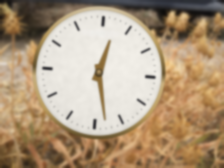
**12:28**
